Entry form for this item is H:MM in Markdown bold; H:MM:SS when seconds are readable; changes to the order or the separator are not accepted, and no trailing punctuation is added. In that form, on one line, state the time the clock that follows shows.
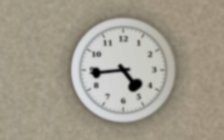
**4:44**
